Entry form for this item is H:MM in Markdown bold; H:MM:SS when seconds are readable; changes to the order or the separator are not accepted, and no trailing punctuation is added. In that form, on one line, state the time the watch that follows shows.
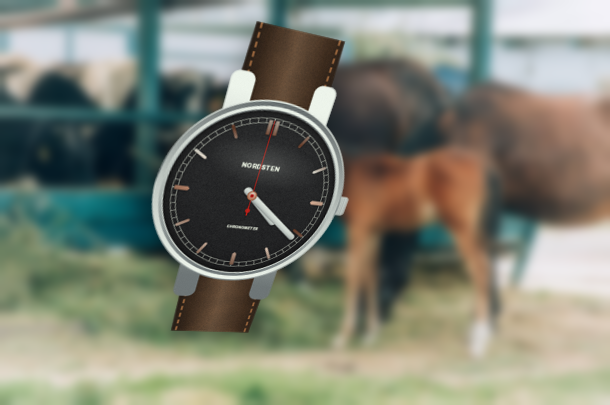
**4:21:00**
